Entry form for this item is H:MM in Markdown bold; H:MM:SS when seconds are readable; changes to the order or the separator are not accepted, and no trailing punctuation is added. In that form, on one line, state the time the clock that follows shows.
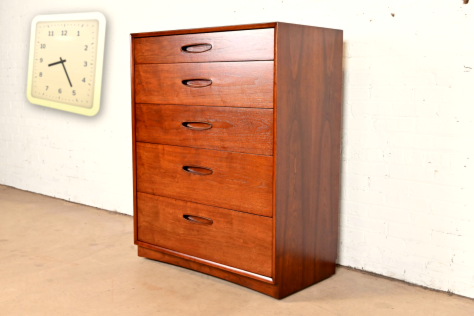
**8:25**
